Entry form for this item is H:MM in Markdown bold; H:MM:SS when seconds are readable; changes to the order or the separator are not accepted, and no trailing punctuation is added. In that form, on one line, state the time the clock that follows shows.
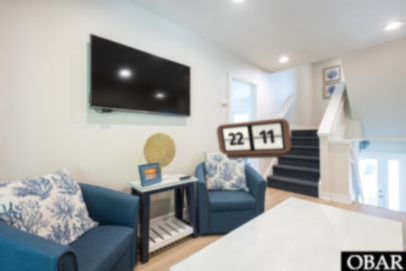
**22:11**
